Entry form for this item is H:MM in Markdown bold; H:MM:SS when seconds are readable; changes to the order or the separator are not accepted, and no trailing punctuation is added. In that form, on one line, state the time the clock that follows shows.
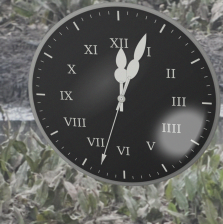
**12:03:33**
